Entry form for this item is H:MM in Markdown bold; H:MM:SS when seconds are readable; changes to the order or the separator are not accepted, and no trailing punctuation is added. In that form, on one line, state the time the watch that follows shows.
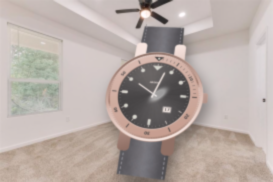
**10:03**
